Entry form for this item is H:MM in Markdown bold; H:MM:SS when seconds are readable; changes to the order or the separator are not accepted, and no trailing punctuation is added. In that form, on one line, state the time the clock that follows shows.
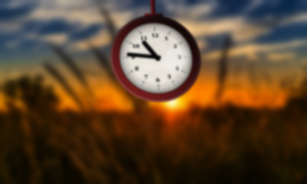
**10:46**
